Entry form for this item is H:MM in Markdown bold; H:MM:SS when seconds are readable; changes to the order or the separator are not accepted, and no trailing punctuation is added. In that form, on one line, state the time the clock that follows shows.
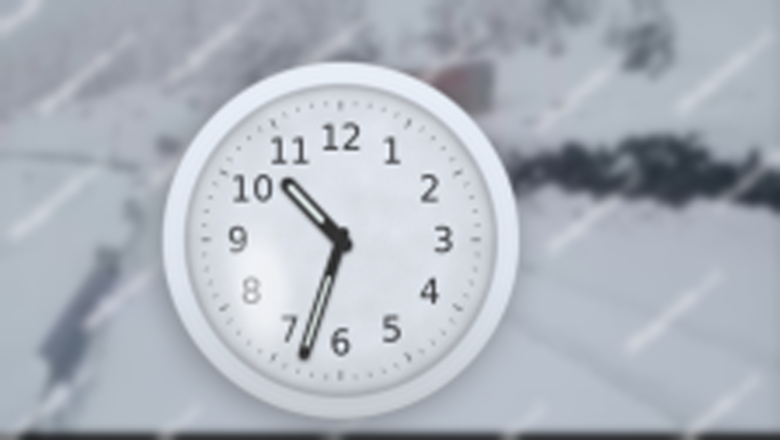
**10:33**
